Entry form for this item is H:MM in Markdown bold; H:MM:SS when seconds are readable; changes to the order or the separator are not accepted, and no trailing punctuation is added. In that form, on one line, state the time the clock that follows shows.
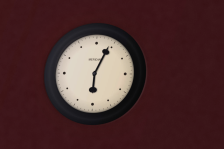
**6:04**
